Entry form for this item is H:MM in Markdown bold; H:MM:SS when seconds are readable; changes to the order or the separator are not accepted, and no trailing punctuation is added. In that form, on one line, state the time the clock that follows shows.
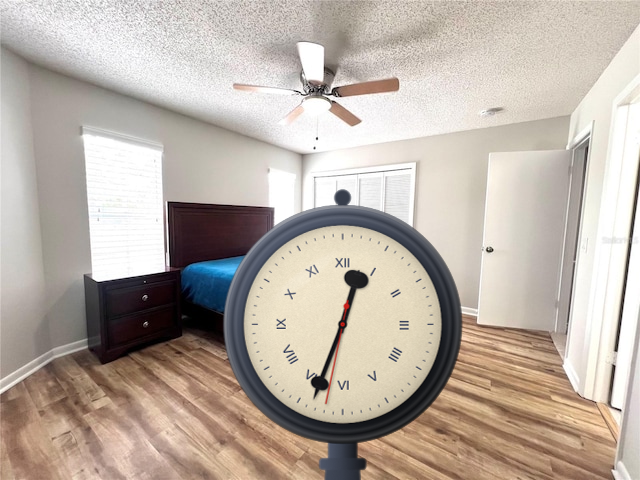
**12:33:32**
